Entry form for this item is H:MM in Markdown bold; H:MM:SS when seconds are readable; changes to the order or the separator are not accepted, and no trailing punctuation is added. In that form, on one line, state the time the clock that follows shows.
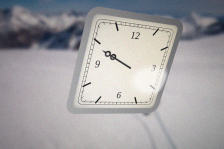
**9:49**
